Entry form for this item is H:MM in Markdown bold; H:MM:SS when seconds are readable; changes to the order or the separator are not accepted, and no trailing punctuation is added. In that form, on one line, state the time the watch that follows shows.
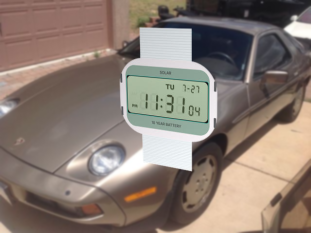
**11:31:04**
